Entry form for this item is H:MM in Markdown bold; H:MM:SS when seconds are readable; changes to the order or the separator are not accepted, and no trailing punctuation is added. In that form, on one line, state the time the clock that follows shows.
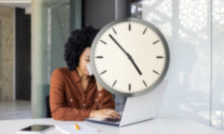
**4:53**
